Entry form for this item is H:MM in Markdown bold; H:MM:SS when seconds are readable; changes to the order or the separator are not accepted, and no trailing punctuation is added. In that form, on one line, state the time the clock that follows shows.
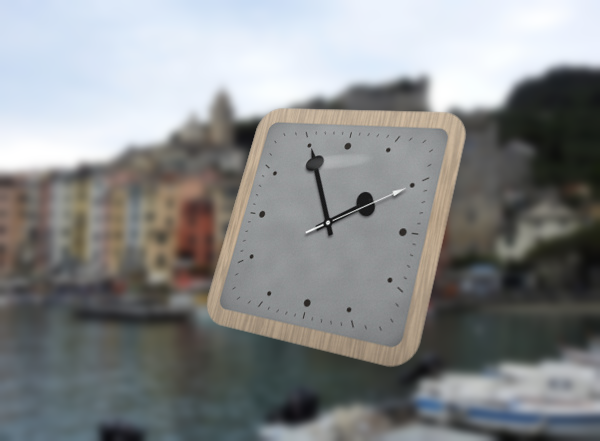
**1:55:10**
